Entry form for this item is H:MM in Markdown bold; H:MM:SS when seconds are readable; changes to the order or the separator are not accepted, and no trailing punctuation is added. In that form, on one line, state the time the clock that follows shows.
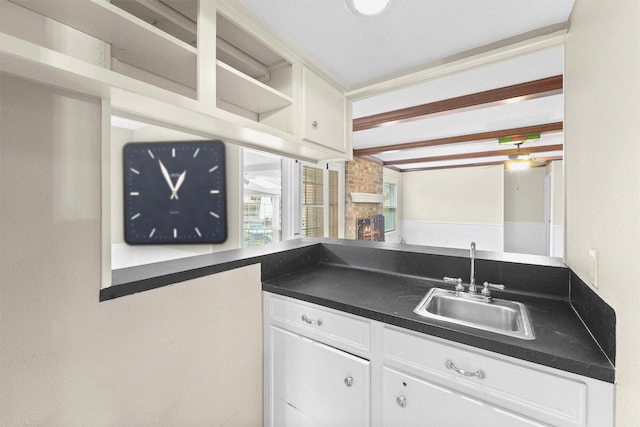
**12:56**
